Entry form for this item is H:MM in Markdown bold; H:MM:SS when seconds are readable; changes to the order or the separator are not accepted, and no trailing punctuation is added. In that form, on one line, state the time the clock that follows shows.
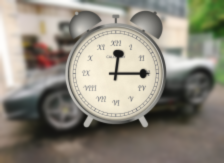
**12:15**
